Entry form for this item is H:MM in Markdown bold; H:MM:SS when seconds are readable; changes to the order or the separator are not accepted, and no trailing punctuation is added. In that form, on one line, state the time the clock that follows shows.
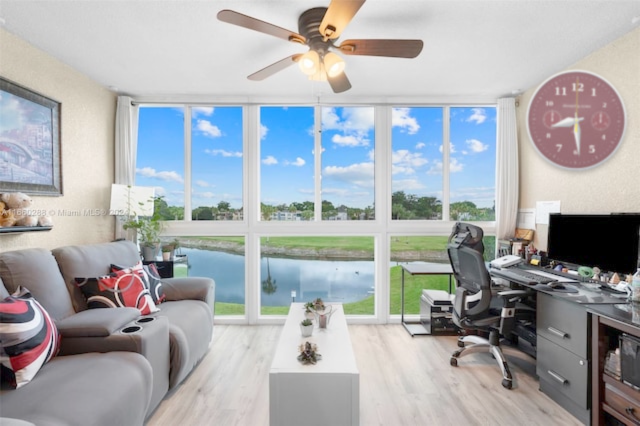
**8:29**
